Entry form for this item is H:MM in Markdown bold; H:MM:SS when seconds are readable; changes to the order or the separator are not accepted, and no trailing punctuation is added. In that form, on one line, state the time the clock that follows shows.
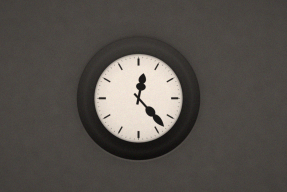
**12:23**
